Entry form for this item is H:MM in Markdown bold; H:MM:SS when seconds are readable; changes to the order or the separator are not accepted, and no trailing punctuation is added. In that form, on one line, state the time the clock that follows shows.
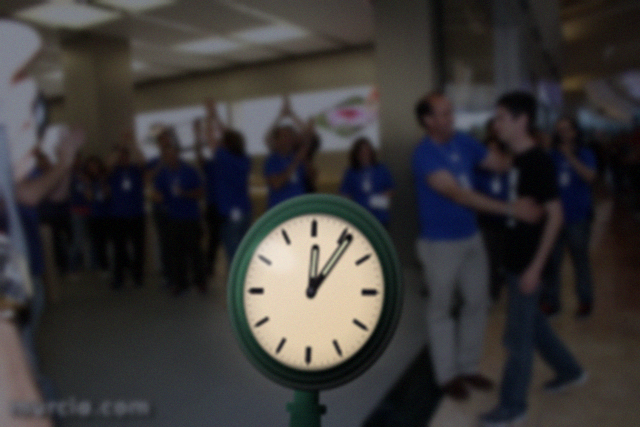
**12:06**
